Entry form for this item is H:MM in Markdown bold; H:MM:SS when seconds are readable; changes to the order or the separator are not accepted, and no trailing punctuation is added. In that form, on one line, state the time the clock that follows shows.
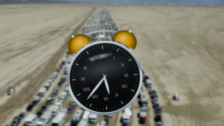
**5:37**
